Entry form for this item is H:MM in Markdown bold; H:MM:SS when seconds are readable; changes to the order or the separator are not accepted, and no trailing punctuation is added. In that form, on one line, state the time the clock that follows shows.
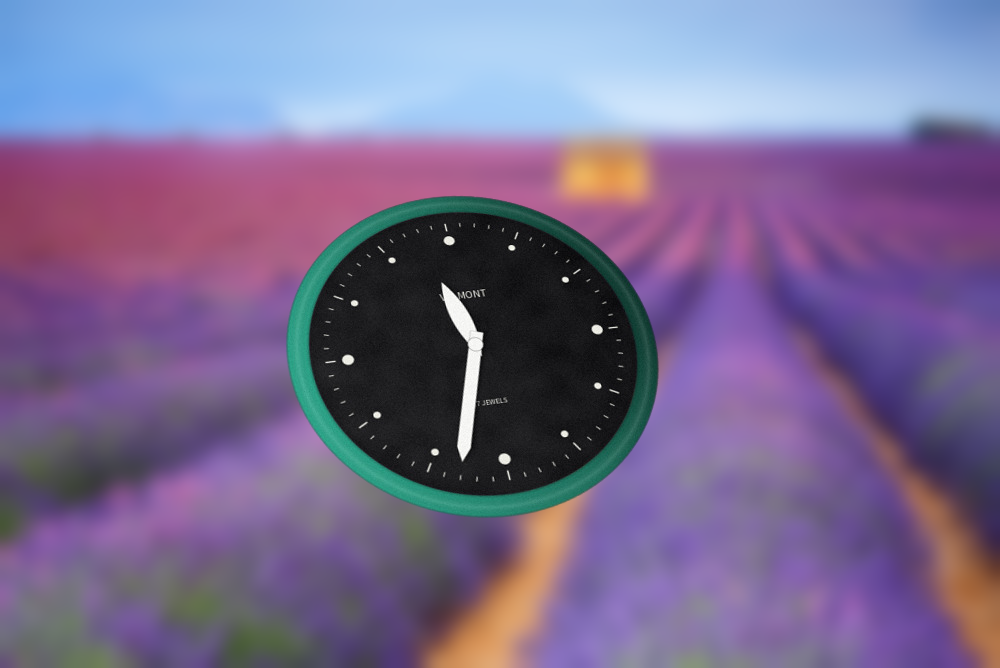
**11:33**
